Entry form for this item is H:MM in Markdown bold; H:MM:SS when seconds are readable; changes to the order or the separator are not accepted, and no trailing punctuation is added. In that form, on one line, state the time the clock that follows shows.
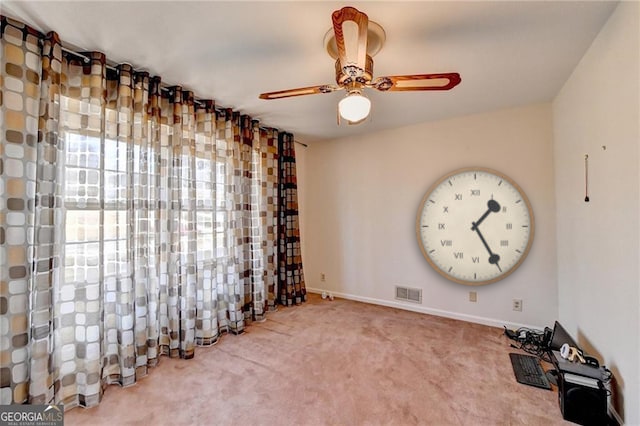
**1:25**
